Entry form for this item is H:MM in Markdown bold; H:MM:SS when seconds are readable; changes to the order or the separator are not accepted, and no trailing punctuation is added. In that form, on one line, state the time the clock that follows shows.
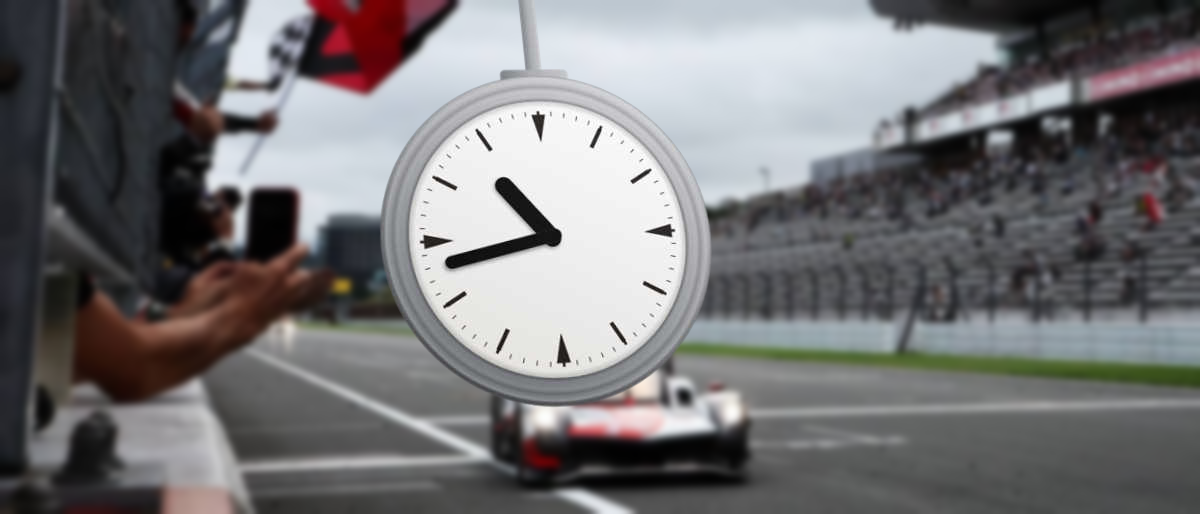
**10:43**
